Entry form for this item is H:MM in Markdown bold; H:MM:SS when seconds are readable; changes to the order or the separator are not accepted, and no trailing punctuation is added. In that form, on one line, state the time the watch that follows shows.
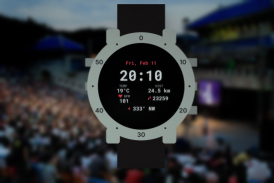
**20:10**
